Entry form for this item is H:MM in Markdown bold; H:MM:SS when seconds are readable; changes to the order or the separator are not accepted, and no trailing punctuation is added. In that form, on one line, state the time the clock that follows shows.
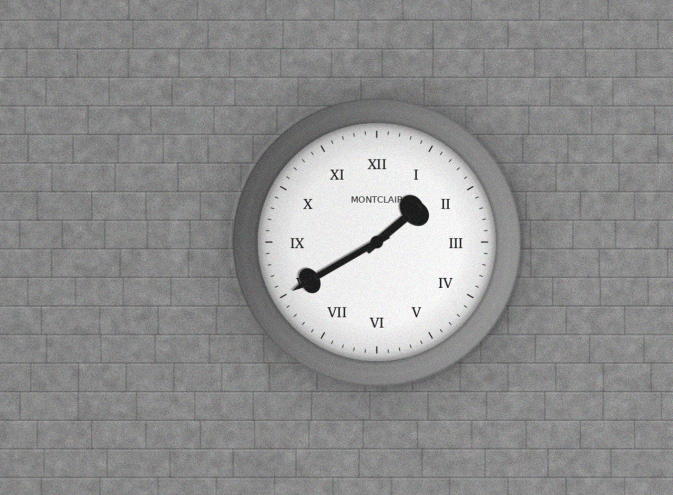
**1:40**
